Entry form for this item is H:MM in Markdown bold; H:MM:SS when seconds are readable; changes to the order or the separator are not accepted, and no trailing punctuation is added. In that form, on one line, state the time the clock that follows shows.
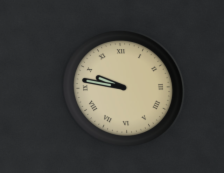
**9:47**
